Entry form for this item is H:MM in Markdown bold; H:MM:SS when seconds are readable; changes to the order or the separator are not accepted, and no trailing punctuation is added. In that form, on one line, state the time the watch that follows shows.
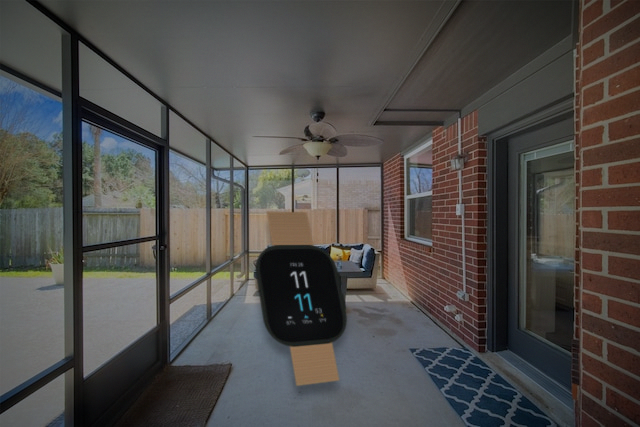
**11:11**
